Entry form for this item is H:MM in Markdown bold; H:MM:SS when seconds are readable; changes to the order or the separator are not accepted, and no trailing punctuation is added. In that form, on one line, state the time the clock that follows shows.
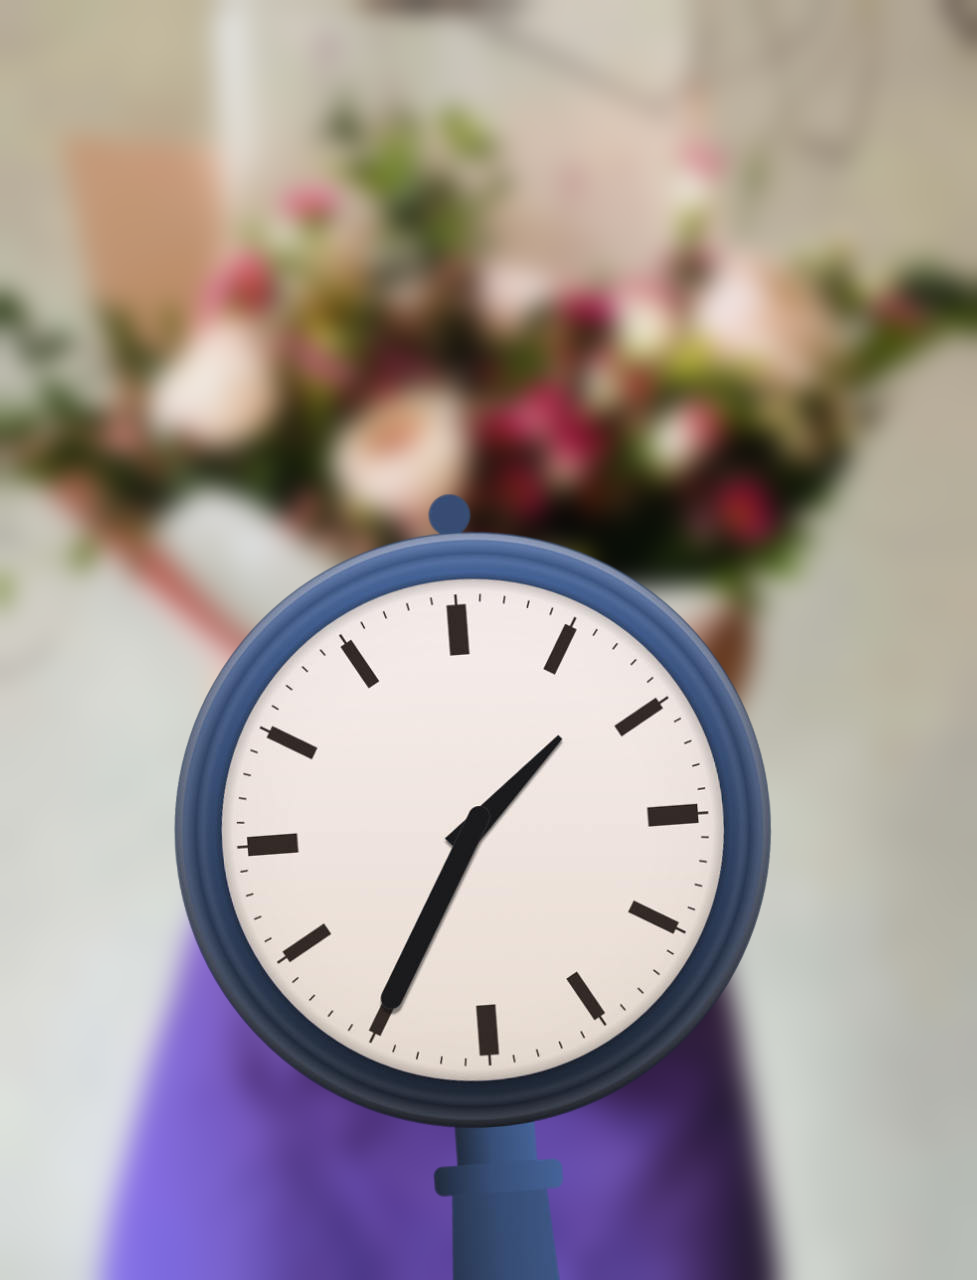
**1:35**
